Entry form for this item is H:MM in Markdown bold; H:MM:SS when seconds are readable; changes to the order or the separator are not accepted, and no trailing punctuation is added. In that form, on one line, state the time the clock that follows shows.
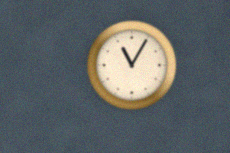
**11:05**
